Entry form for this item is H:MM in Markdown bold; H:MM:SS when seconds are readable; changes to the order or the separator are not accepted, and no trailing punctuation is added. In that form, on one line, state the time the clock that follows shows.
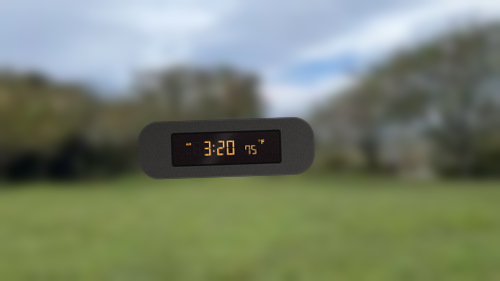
**3:20**
